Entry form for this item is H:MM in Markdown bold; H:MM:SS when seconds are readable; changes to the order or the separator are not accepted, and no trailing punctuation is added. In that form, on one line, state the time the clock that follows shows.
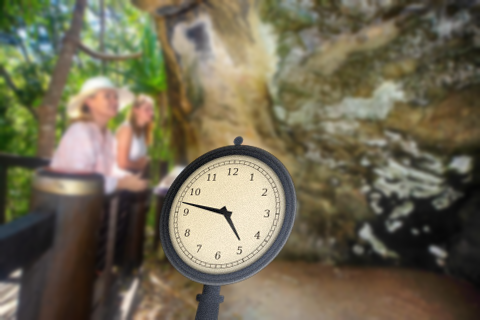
**4:47**
